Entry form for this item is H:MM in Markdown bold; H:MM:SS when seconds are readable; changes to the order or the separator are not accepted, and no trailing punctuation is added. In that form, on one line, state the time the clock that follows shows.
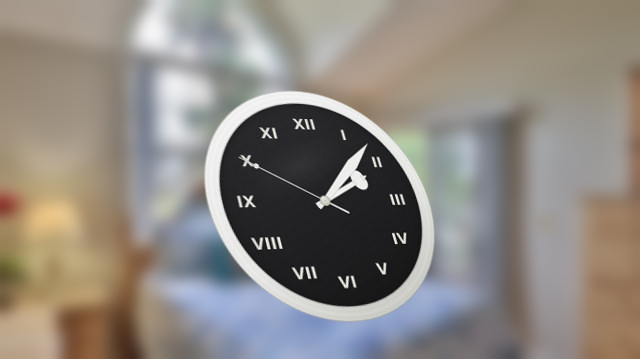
**2:07:50**
